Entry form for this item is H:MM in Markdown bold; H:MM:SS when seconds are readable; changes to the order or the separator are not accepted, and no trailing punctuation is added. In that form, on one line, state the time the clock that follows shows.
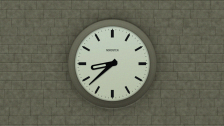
**8:38**
